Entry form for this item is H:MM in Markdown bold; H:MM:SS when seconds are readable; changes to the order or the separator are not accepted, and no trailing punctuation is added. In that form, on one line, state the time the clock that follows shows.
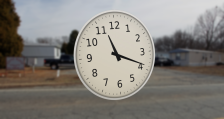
**11:19**
